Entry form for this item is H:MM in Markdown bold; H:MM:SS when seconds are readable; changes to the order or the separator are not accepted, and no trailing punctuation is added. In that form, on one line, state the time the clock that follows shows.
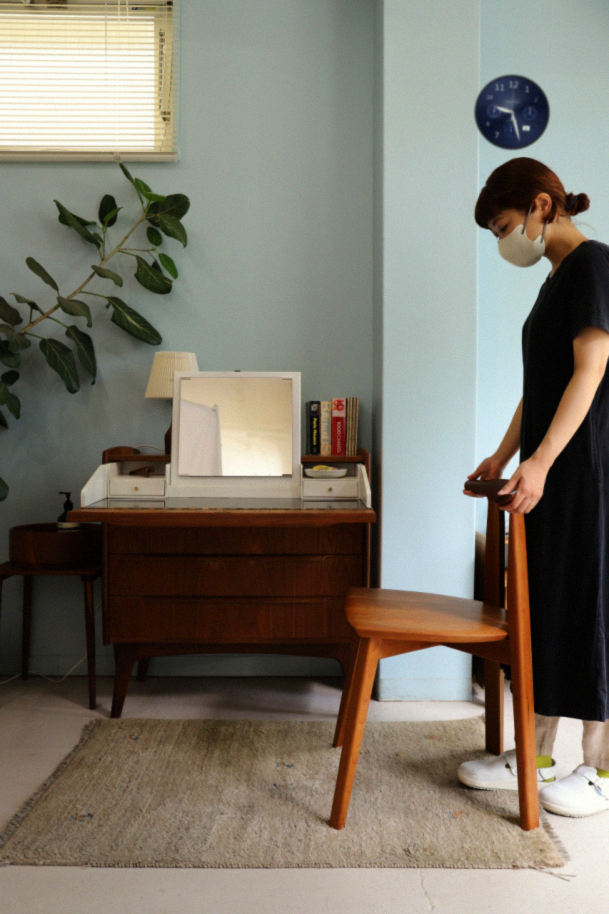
**9:27**
